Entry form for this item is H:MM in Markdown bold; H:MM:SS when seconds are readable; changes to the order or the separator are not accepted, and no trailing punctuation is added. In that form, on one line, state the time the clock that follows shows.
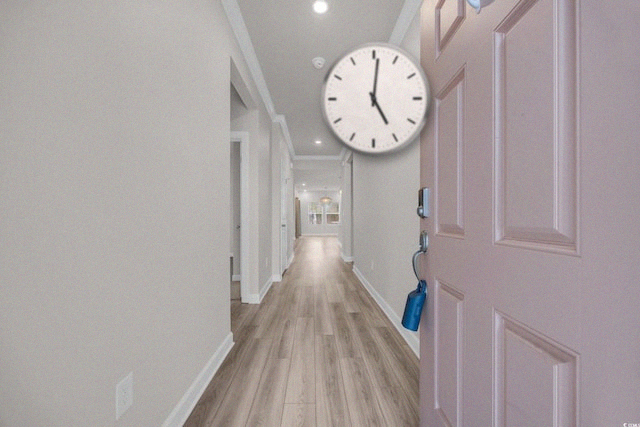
**5:01**
